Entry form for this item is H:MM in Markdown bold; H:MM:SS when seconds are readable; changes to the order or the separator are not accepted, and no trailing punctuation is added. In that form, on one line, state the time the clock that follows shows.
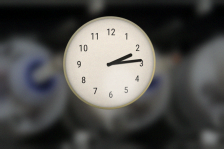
**2:14**
